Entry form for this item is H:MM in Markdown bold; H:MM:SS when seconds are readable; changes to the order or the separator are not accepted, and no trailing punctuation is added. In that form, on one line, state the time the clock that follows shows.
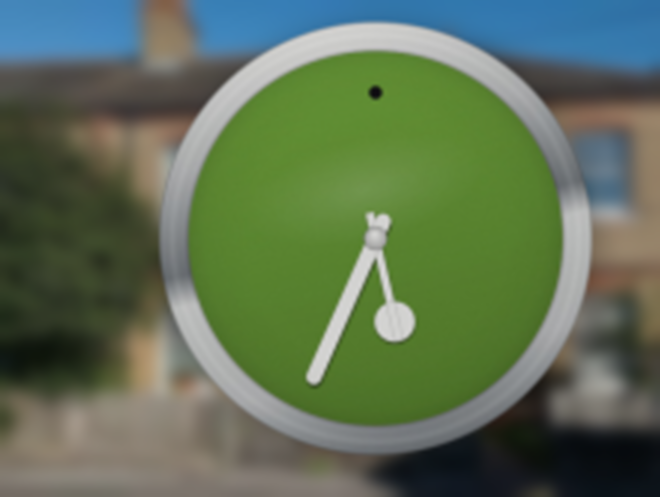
**5:34**
